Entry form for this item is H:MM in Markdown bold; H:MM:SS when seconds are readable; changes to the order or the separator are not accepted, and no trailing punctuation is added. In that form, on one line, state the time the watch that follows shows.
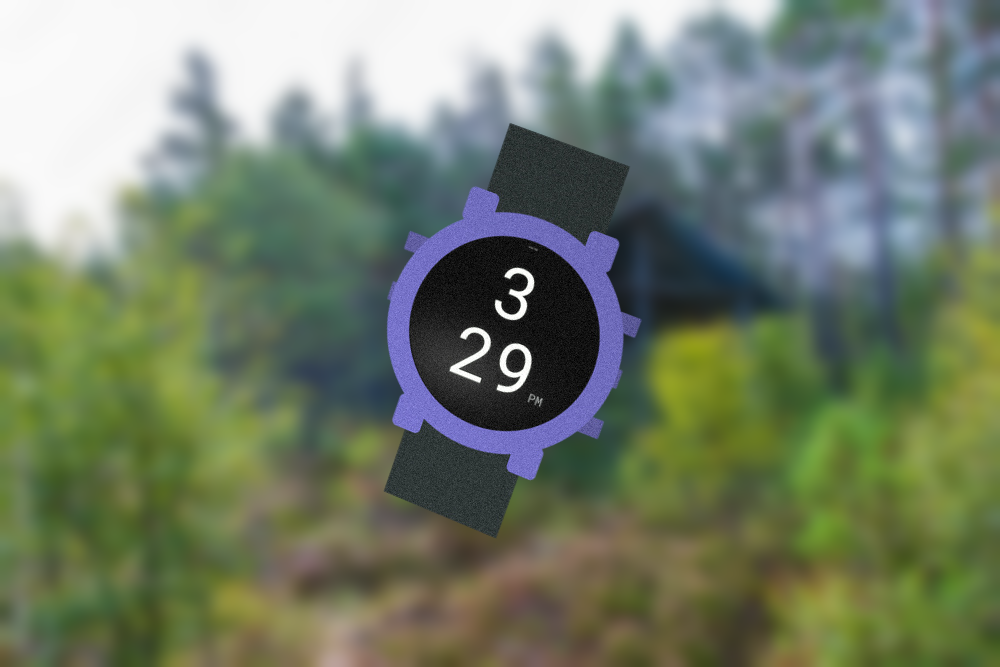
**3:29**
